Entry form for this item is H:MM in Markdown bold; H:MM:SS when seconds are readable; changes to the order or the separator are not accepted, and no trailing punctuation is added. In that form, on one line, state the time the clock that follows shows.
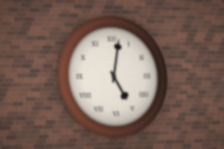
**5:02**
